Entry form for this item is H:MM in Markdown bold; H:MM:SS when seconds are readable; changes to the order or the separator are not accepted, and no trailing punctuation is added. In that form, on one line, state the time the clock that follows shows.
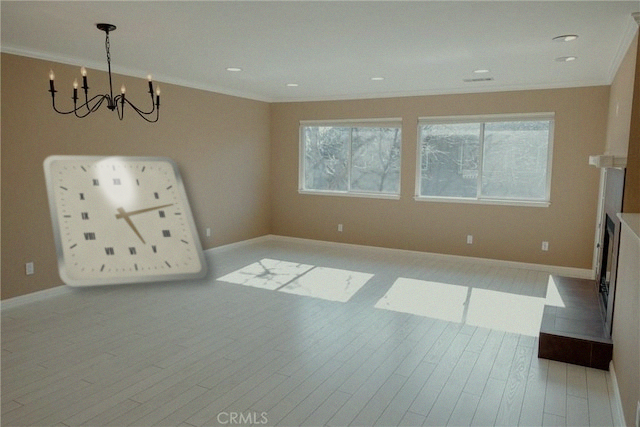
**5:13**
